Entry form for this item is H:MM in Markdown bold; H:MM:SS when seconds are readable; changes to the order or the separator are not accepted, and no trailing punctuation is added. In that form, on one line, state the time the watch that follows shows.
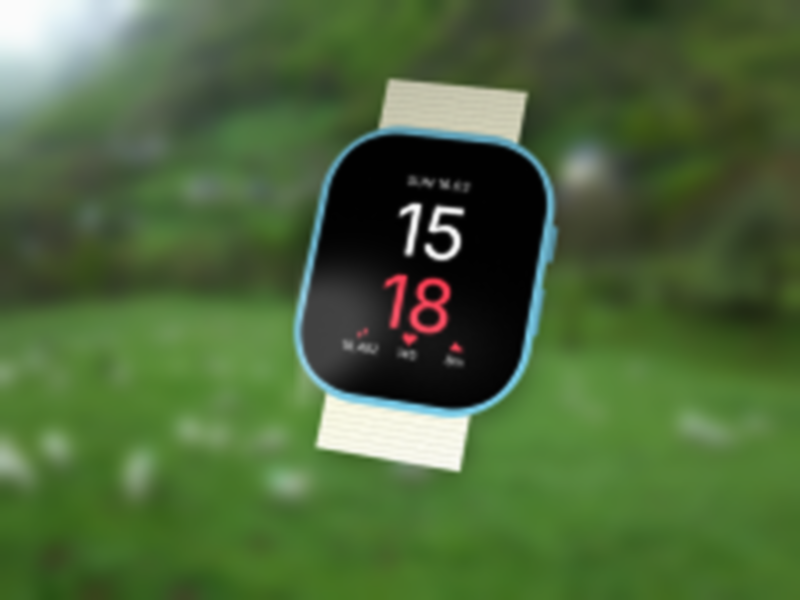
**15:18**
